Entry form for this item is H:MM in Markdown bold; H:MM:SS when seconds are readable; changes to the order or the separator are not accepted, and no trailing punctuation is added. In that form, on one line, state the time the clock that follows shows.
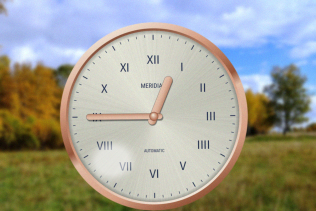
**12:45**
